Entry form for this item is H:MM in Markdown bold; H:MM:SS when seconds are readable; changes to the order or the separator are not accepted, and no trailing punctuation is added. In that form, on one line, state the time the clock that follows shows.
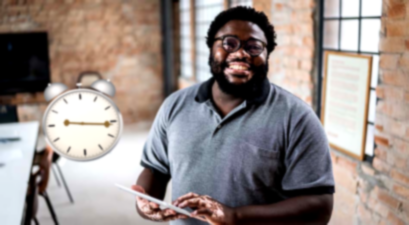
**9:16**
